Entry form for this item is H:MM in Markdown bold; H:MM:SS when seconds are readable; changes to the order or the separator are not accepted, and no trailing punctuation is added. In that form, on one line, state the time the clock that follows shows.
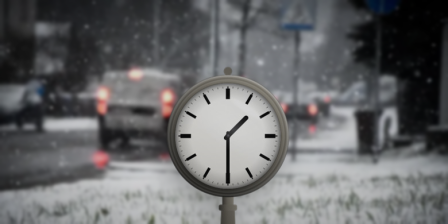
**1:30**
